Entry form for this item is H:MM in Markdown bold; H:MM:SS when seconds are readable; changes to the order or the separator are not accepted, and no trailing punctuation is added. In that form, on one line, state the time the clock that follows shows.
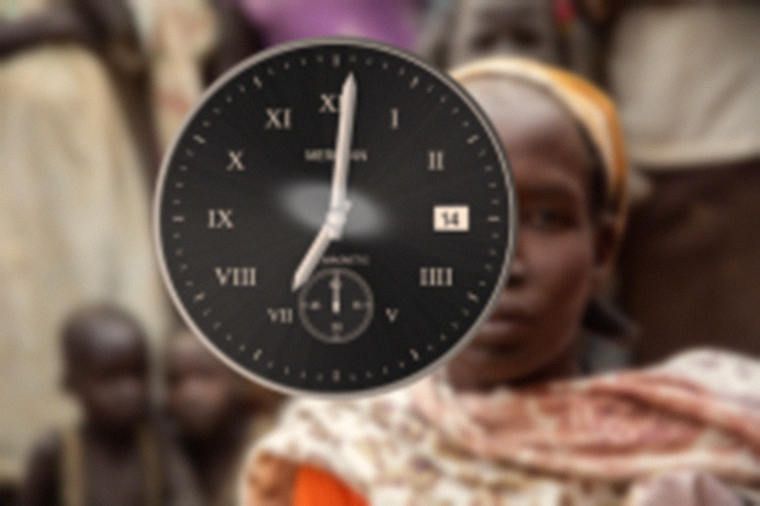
**7:01**
